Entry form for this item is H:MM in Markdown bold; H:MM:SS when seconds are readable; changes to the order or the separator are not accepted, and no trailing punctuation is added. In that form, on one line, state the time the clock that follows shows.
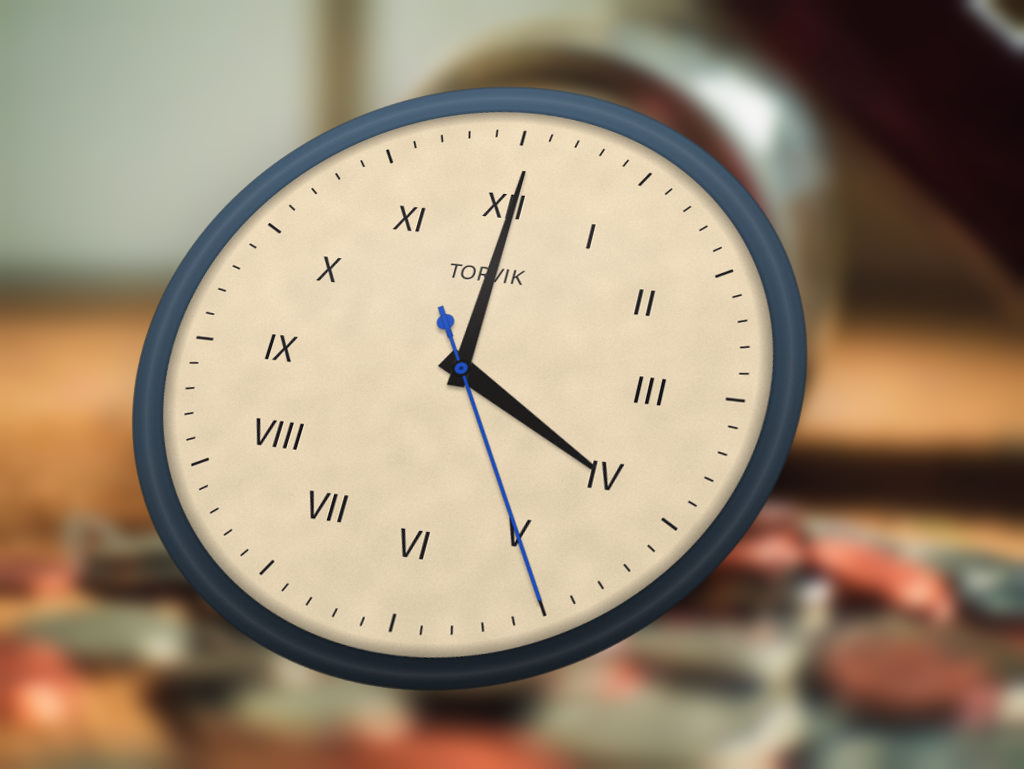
**4:00:25**
